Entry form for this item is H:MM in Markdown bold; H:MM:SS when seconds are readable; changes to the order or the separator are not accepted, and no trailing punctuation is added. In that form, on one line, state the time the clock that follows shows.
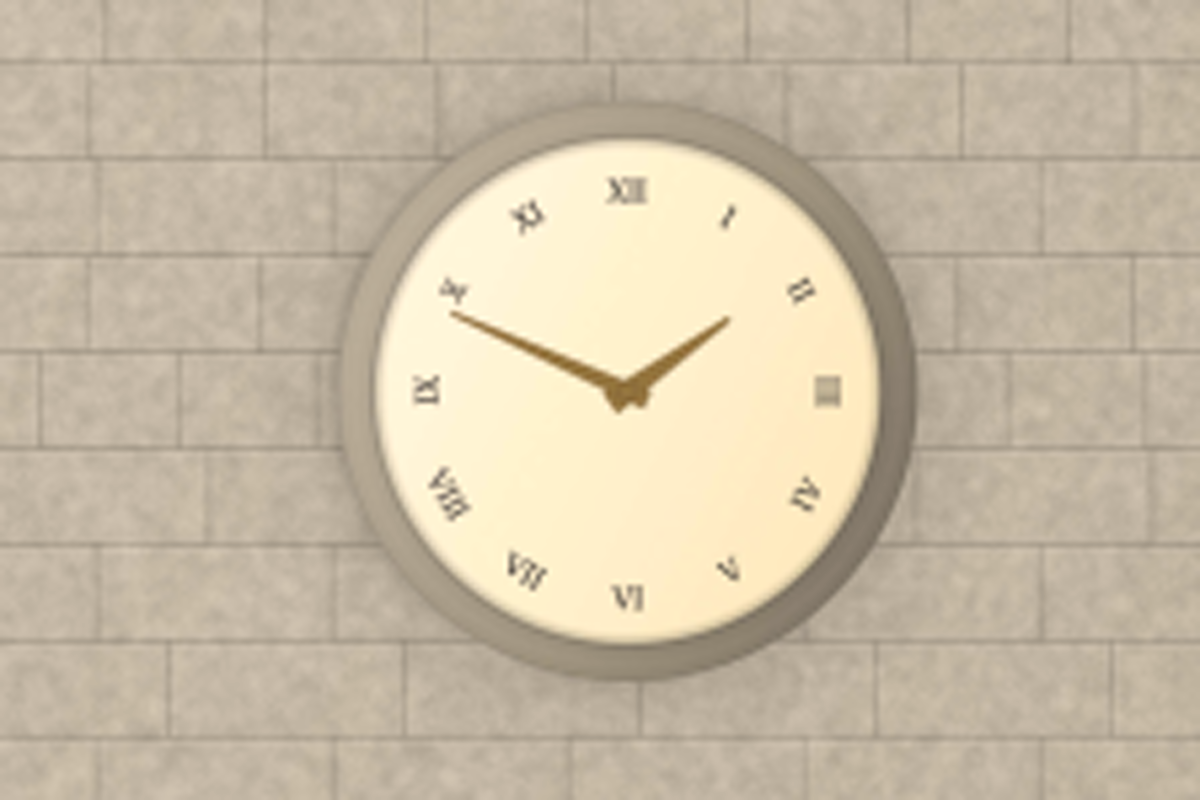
**1:49**
